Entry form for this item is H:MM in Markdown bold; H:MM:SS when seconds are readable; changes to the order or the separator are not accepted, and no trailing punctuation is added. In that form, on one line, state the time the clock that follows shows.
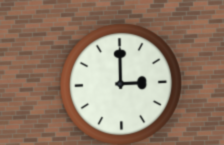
**3:00**
